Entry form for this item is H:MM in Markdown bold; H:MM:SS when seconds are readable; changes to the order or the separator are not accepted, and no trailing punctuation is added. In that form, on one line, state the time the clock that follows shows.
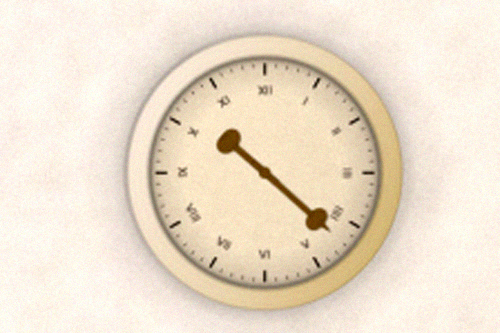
**10:22**
